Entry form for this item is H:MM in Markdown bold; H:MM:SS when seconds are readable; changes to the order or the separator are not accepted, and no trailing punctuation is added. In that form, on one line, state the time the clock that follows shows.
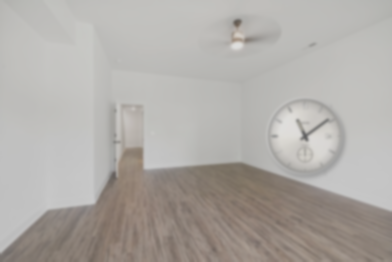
**11:09**
